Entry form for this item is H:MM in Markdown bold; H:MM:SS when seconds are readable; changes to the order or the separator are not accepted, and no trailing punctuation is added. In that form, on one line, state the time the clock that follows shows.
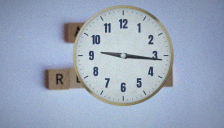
**9:16**
